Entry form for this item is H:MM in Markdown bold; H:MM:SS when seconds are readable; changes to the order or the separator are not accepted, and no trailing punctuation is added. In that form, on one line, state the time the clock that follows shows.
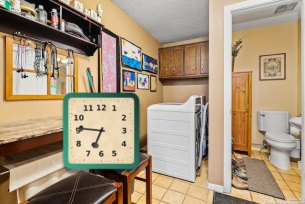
**6:46**
